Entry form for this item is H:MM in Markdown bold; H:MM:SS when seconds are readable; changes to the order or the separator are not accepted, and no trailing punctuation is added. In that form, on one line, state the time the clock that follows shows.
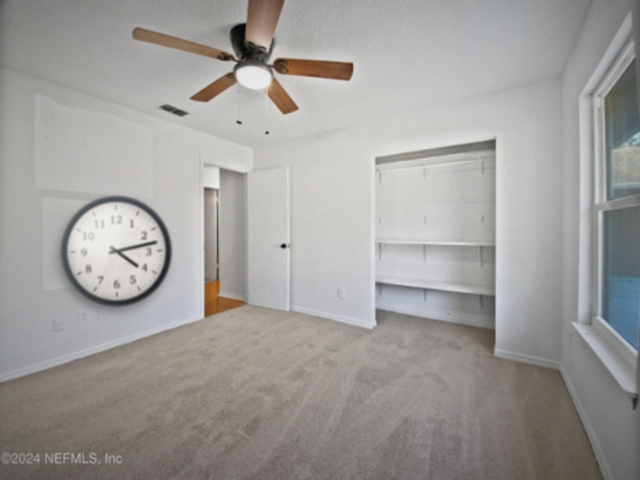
**4:13**
